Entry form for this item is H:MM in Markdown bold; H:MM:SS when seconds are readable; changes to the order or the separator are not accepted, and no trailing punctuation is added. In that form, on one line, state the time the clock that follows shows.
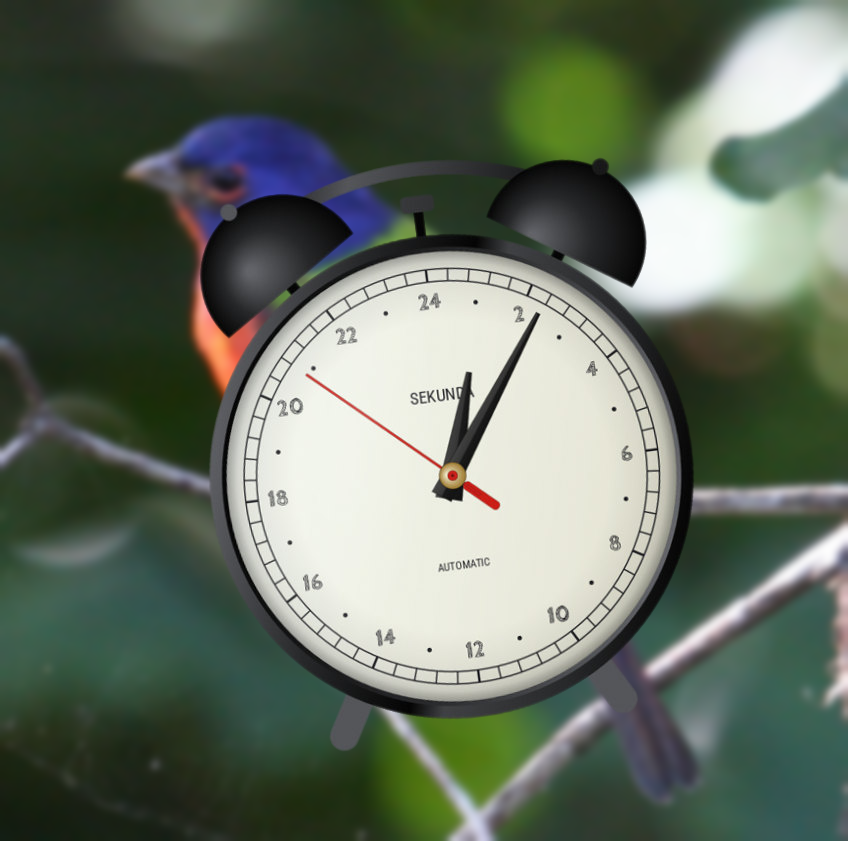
**1:05:52**
